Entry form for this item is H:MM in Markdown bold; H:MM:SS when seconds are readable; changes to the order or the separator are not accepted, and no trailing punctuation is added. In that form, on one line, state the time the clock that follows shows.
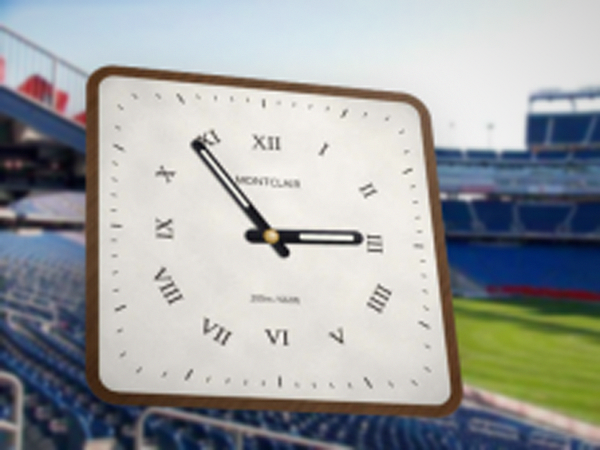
**2:54**
